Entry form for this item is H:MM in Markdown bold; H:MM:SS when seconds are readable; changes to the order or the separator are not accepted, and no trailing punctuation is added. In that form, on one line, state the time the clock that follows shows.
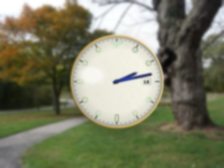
**2:13**
